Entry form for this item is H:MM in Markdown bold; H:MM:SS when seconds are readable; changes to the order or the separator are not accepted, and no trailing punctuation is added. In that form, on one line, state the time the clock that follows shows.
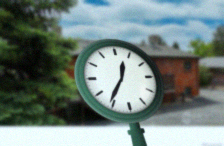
**12:36**
